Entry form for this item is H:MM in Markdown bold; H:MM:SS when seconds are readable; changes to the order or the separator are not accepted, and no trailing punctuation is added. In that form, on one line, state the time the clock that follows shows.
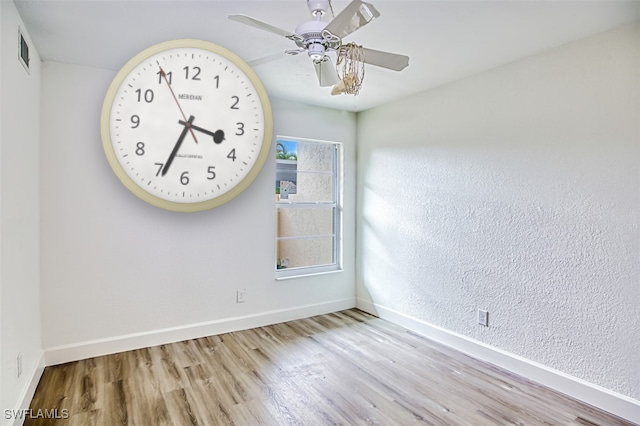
**3:33:55**
